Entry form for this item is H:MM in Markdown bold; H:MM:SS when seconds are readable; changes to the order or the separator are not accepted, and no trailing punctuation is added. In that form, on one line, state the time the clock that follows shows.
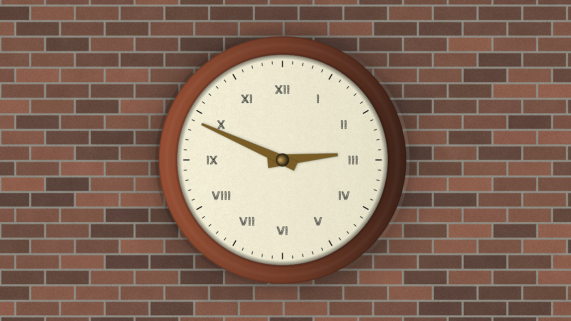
**2:49**
